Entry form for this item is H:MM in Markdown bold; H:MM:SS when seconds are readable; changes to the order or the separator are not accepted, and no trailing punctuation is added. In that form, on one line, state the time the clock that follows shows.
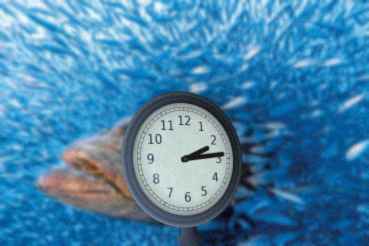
**2:14**
